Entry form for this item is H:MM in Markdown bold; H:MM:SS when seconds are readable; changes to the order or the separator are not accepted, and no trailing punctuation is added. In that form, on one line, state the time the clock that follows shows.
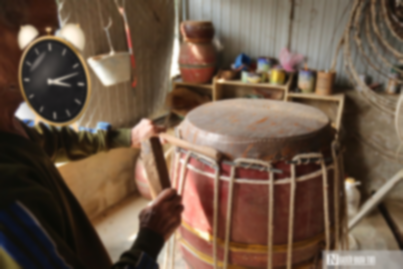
**3:12**
